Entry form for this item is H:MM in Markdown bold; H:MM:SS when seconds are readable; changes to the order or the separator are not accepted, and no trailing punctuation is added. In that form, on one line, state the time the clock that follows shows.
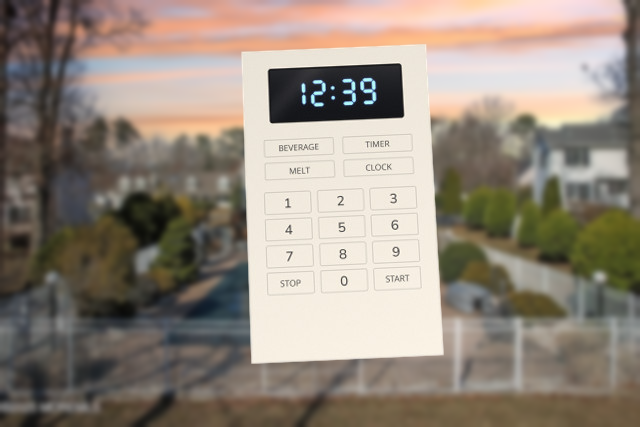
**12:39**
